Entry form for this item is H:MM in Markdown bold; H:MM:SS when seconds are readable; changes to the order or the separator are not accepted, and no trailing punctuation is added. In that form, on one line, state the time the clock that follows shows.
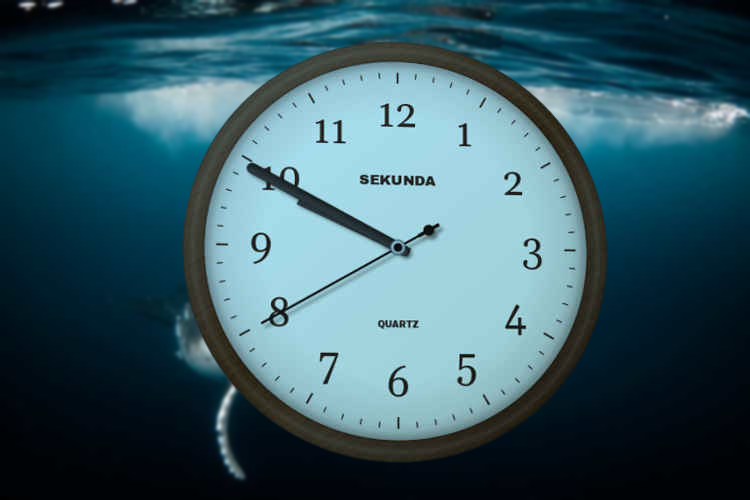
**9:49:40**
